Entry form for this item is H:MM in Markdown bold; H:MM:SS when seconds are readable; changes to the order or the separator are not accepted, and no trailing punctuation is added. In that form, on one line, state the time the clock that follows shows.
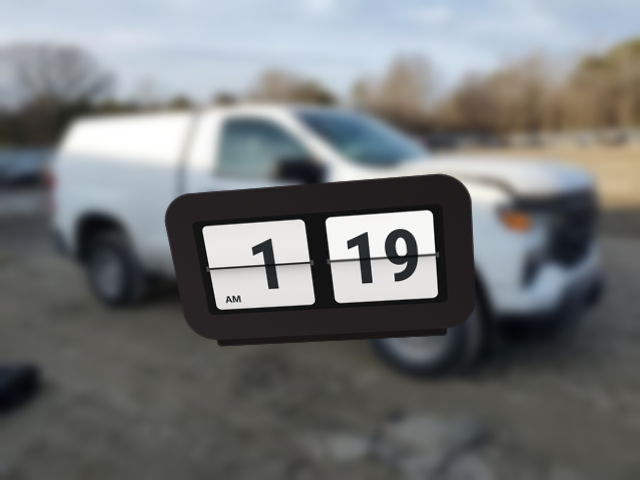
**1:19**
